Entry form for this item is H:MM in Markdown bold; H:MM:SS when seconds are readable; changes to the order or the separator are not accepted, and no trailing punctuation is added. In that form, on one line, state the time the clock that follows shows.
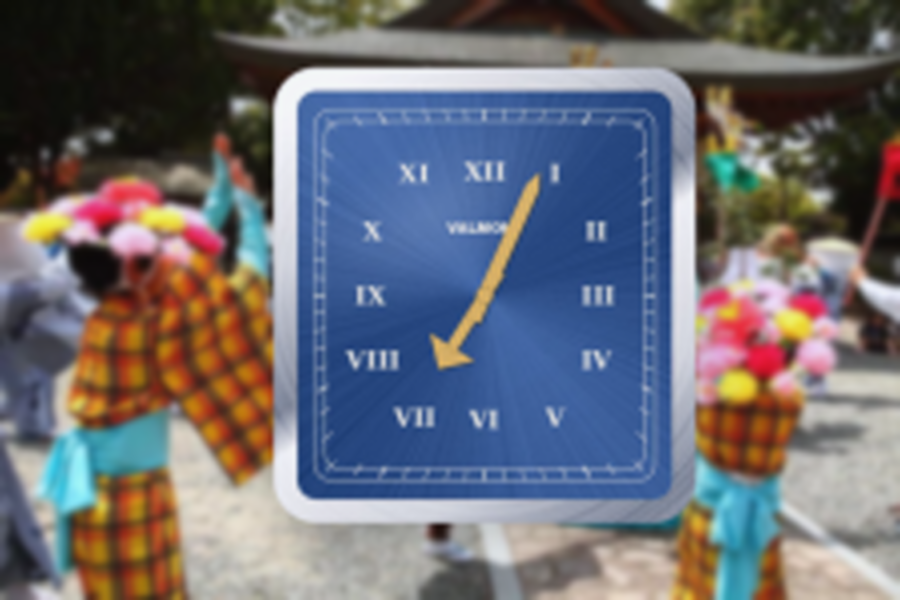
**7:04**
